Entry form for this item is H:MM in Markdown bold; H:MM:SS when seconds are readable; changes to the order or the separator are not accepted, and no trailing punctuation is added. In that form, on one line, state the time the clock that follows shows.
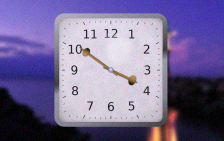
**3:51**
